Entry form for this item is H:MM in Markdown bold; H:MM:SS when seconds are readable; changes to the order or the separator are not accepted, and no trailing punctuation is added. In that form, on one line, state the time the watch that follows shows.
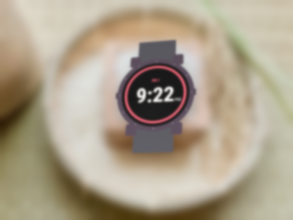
**9:22**
